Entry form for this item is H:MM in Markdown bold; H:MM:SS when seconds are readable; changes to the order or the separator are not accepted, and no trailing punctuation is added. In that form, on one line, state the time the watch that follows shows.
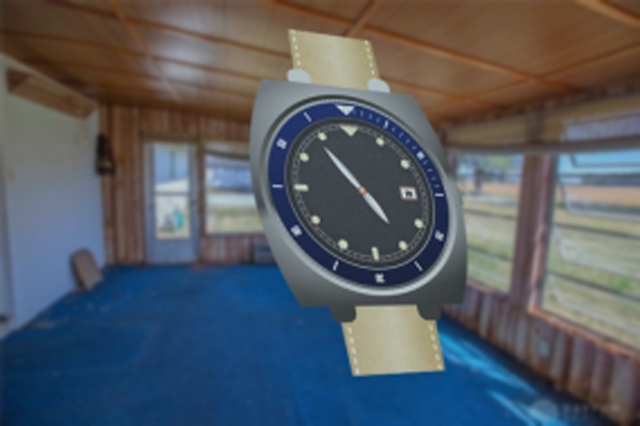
**4:54**
